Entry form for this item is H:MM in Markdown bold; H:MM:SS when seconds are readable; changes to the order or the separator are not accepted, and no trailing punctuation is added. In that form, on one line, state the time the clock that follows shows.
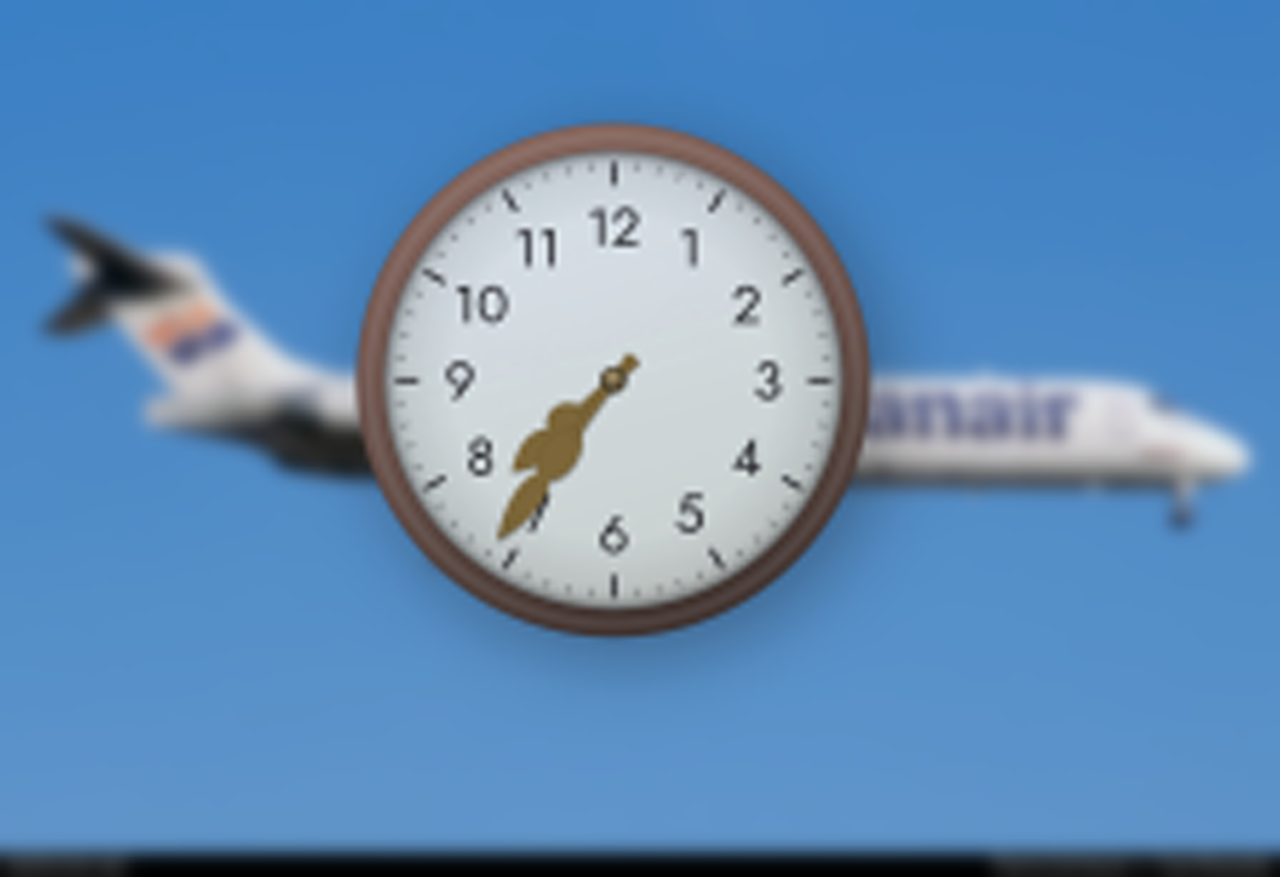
**7:36**
